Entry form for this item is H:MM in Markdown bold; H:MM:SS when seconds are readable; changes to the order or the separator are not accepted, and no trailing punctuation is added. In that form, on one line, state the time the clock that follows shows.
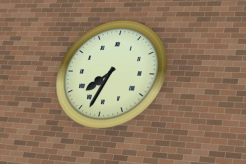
**7:33**
